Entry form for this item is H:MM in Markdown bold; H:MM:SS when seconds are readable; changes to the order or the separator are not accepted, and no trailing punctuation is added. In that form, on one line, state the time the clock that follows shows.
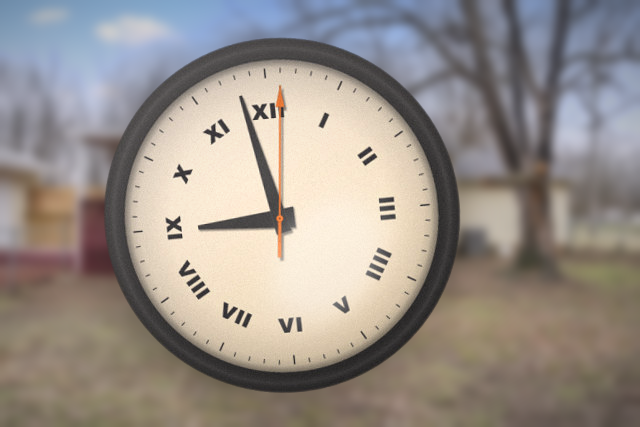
**8:58:01**
